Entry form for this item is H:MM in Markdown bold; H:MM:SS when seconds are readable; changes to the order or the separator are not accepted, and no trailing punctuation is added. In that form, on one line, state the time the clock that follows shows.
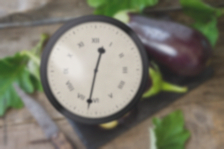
**12:32**
